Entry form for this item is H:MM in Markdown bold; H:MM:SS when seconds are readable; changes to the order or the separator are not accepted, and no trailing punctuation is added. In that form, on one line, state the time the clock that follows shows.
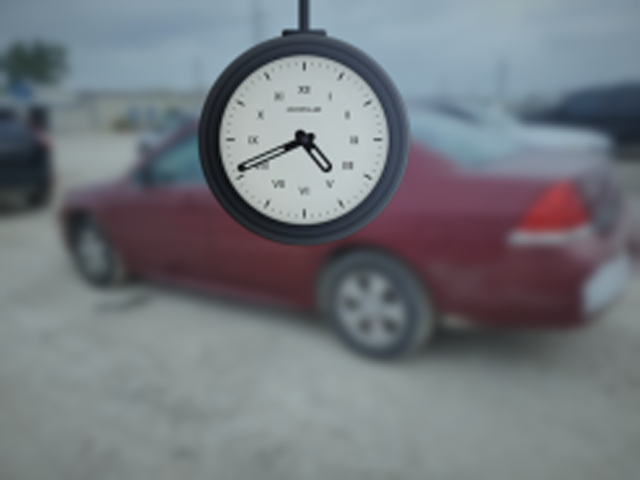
**4:41**
